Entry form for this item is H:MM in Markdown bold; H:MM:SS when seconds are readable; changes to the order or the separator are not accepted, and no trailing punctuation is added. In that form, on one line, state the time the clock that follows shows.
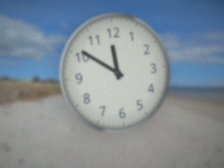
**11:51**
